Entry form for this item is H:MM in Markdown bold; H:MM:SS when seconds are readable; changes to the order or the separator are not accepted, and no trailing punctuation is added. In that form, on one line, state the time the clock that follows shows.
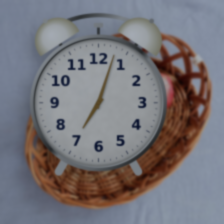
**7:03**
